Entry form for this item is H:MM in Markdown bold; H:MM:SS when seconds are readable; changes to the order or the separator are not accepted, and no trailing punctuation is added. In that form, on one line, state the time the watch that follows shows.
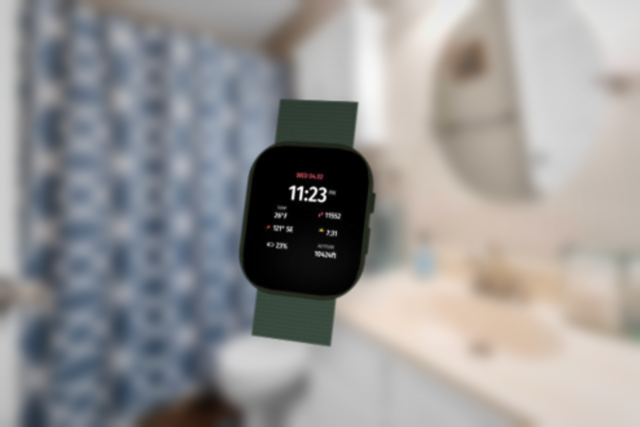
**11:23**
